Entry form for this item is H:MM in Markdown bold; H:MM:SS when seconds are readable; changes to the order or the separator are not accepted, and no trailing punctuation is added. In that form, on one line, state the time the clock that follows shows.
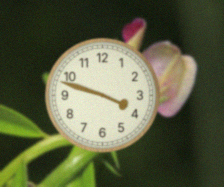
**3:48**
